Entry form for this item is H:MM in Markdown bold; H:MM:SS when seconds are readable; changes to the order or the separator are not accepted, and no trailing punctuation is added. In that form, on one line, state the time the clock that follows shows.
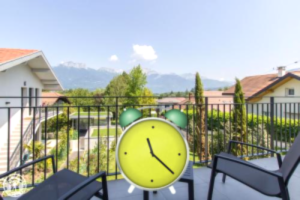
**11:22**
